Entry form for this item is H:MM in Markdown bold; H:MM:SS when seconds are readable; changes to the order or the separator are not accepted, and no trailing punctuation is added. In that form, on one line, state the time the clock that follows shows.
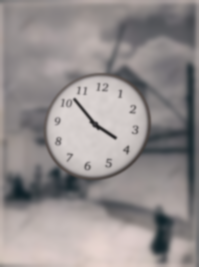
**3:52**
